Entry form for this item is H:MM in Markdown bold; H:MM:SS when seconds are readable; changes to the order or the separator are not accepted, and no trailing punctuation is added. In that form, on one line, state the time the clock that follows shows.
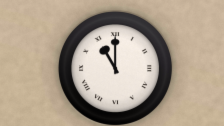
**11:00**
